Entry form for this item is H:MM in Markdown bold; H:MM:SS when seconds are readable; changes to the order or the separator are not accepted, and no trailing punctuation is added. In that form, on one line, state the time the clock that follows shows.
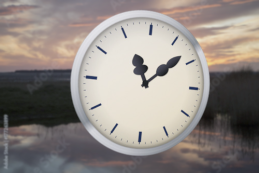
**11:08**
